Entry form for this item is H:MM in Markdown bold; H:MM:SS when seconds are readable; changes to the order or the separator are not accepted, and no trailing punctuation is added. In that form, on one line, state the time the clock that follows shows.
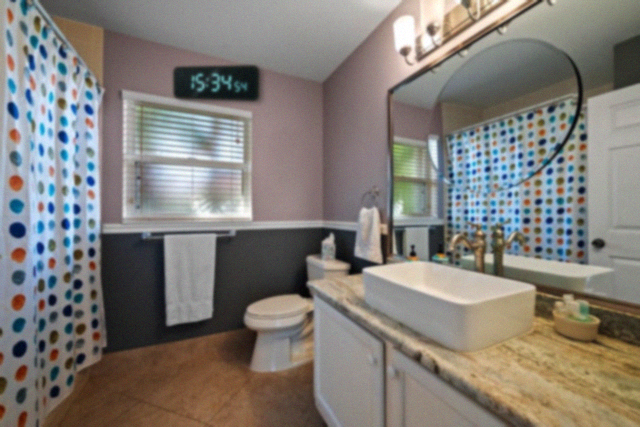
**15:34**
